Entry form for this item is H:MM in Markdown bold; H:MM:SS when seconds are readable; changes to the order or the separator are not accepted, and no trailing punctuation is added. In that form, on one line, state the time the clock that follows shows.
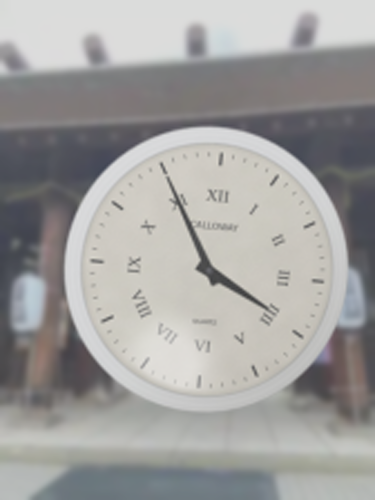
**3:55**
